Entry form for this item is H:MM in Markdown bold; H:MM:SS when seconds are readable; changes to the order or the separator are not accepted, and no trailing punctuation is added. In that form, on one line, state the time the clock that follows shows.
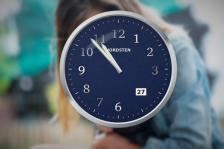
**10:53**
